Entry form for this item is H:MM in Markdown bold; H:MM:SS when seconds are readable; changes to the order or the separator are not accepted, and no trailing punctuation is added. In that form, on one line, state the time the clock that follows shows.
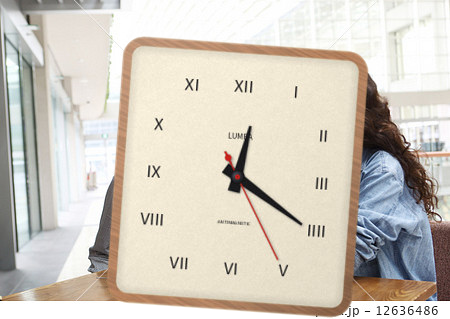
**12:20:25**
